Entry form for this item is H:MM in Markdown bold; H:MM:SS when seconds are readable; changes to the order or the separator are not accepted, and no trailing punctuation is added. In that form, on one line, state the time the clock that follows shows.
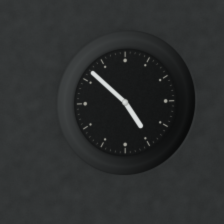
**4:52**
